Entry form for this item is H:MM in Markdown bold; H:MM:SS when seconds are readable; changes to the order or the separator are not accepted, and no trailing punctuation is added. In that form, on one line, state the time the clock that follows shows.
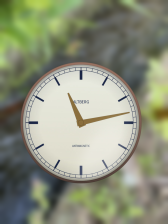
**11:13**
